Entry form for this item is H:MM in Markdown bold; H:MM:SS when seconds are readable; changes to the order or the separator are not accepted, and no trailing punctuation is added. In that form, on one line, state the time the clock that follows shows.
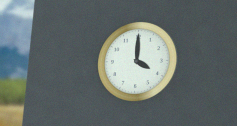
**4:00**
